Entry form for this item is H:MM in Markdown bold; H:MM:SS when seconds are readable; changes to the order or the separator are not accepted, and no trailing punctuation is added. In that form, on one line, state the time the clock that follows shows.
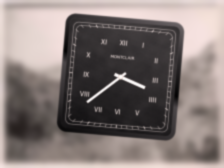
**3:38**
